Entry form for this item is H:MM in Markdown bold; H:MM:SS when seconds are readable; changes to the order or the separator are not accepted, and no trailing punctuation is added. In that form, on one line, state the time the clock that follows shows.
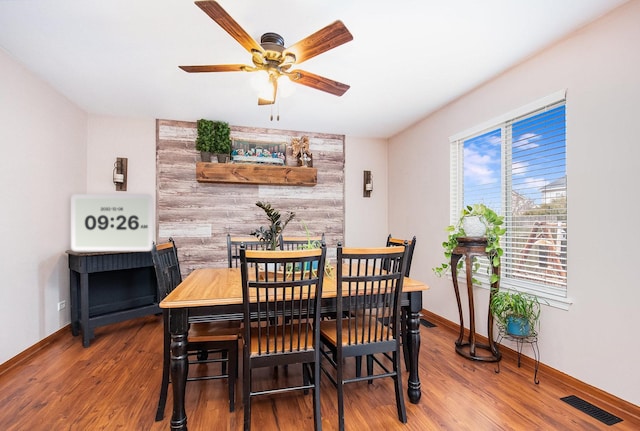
**9:26**
